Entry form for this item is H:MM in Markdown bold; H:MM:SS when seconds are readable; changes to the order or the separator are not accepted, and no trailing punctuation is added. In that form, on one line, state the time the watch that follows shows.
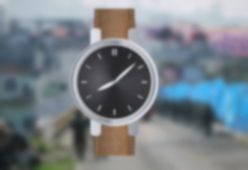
**8:08**
